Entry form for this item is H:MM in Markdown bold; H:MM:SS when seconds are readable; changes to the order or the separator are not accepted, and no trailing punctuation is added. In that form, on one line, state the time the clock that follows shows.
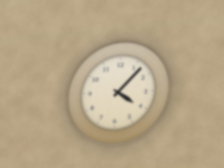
**4:07**
